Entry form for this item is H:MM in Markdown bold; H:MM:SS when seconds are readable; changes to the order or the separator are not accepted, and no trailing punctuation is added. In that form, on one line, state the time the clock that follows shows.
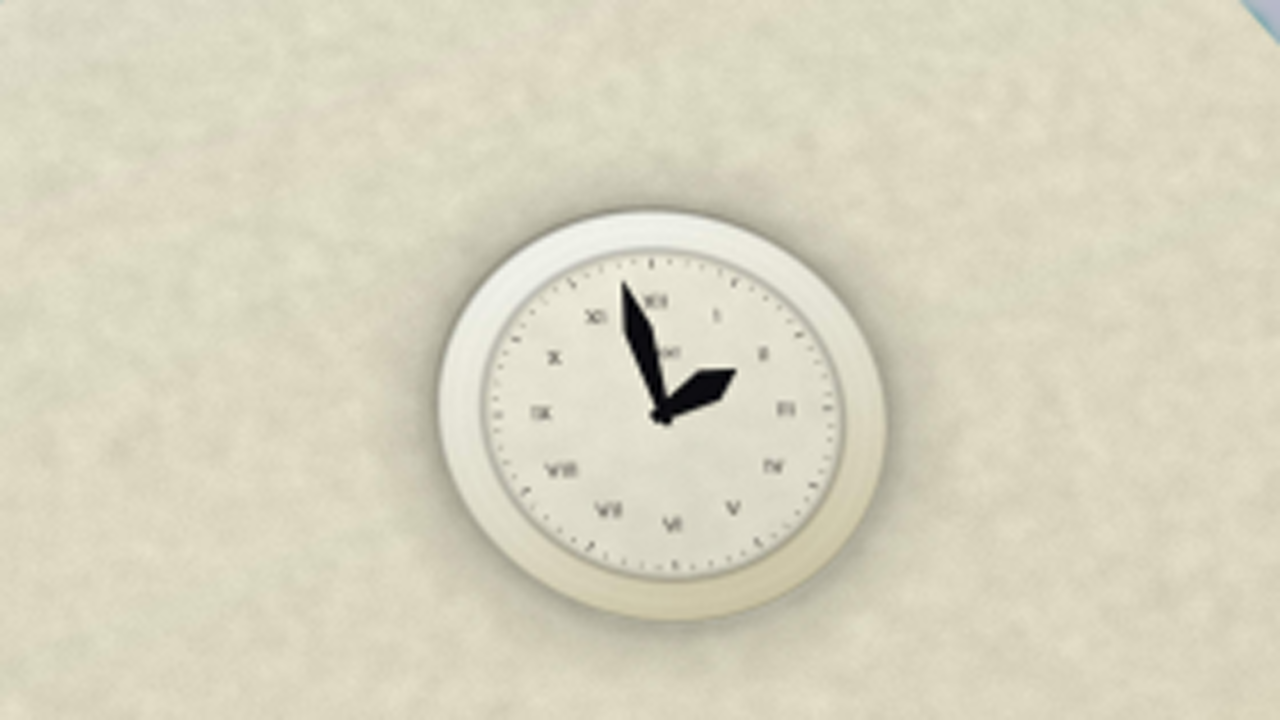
**1:58**
